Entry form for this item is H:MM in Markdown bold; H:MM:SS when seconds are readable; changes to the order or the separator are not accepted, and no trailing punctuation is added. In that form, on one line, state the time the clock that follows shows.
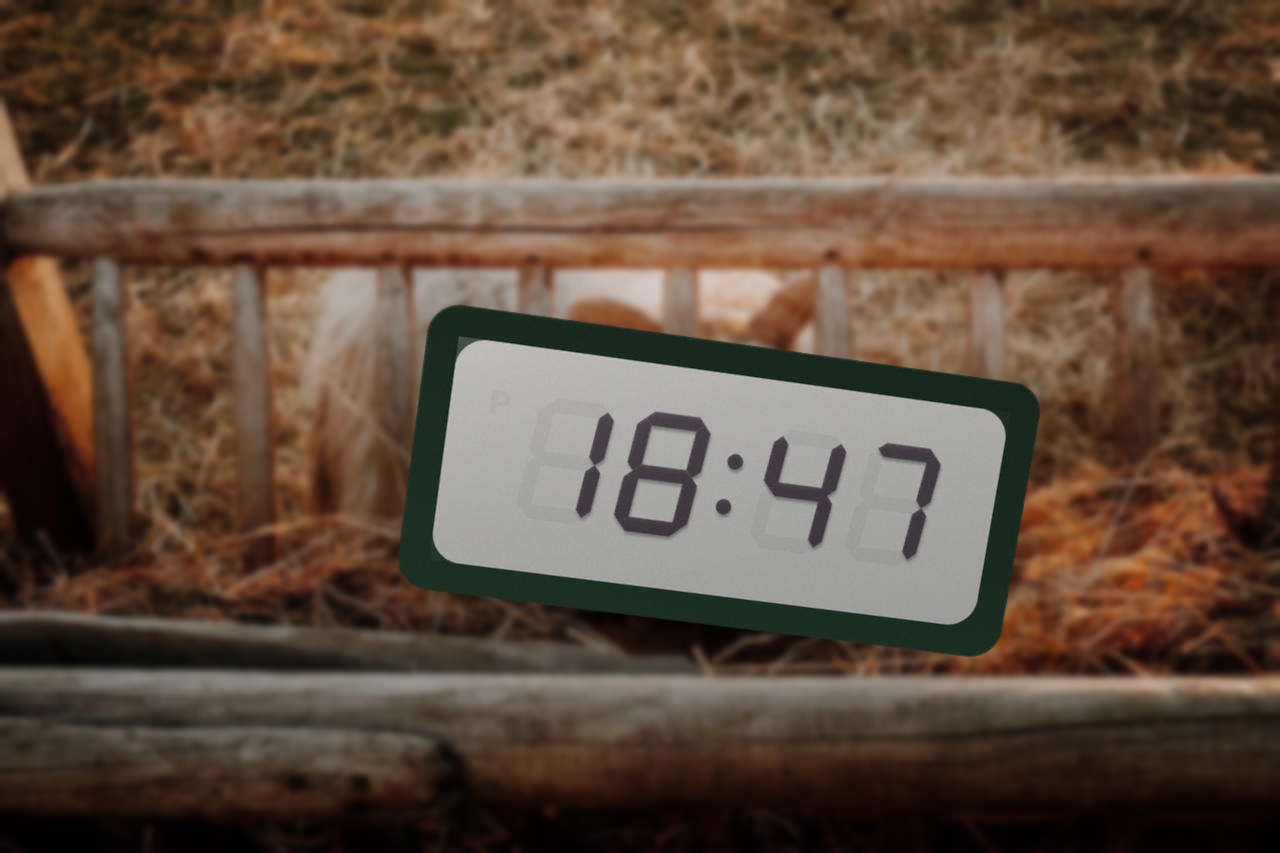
**18:47**
